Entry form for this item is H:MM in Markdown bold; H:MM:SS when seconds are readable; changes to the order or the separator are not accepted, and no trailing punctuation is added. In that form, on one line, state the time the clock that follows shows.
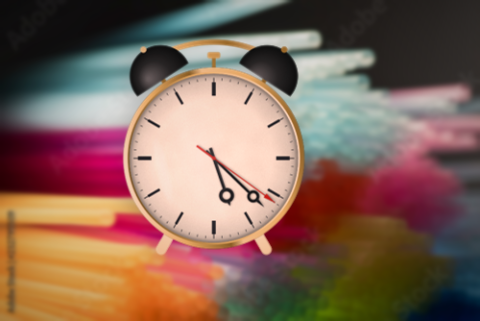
**5:22:21**
